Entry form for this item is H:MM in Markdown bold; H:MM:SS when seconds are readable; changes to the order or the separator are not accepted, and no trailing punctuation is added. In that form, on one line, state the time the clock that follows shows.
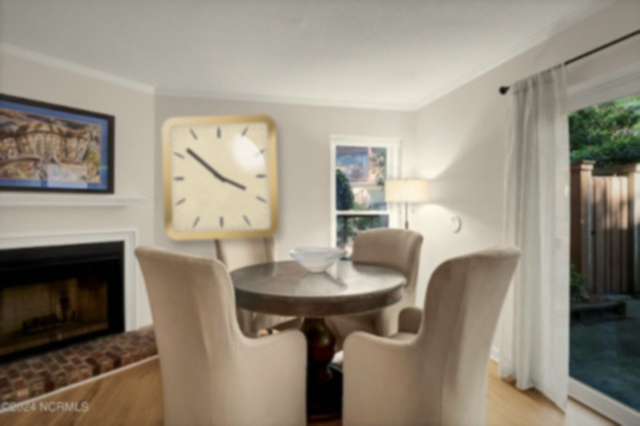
**3:52**
